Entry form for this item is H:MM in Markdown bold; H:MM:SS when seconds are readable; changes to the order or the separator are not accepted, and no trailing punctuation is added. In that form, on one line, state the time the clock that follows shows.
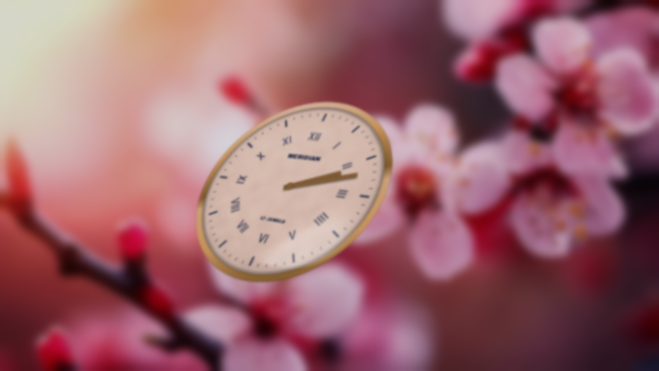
**2:12**
